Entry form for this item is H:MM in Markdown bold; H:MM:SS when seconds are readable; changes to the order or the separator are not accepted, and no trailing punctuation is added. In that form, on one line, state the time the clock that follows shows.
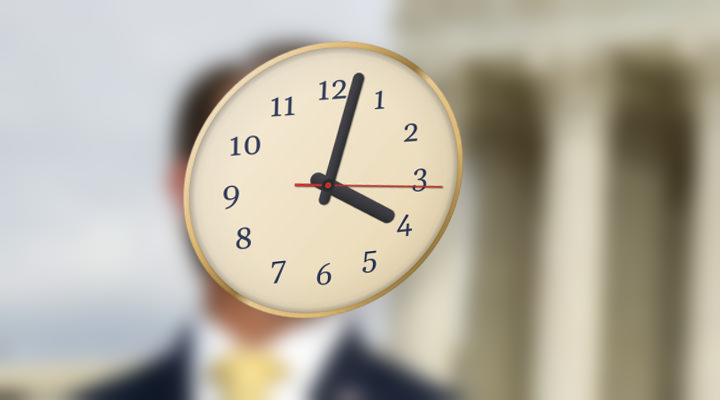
**4:02:16**
